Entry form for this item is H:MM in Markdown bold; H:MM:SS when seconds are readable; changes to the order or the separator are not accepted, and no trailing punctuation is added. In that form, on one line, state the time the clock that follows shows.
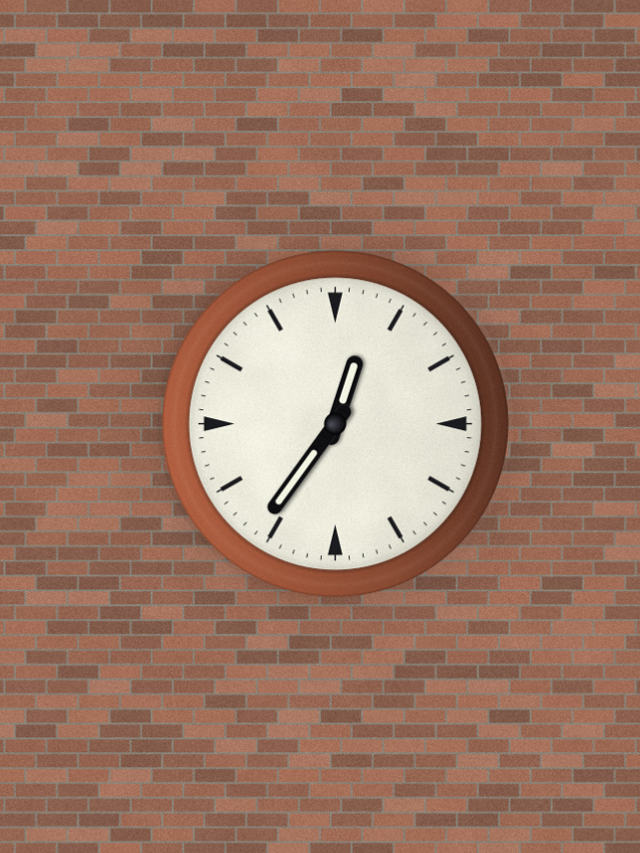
**12:36**
